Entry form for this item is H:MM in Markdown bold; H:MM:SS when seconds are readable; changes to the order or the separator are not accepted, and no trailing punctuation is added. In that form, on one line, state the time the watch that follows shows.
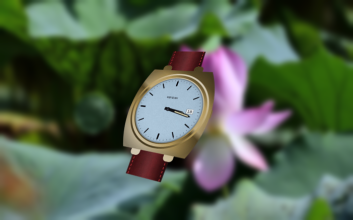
**3:17**
